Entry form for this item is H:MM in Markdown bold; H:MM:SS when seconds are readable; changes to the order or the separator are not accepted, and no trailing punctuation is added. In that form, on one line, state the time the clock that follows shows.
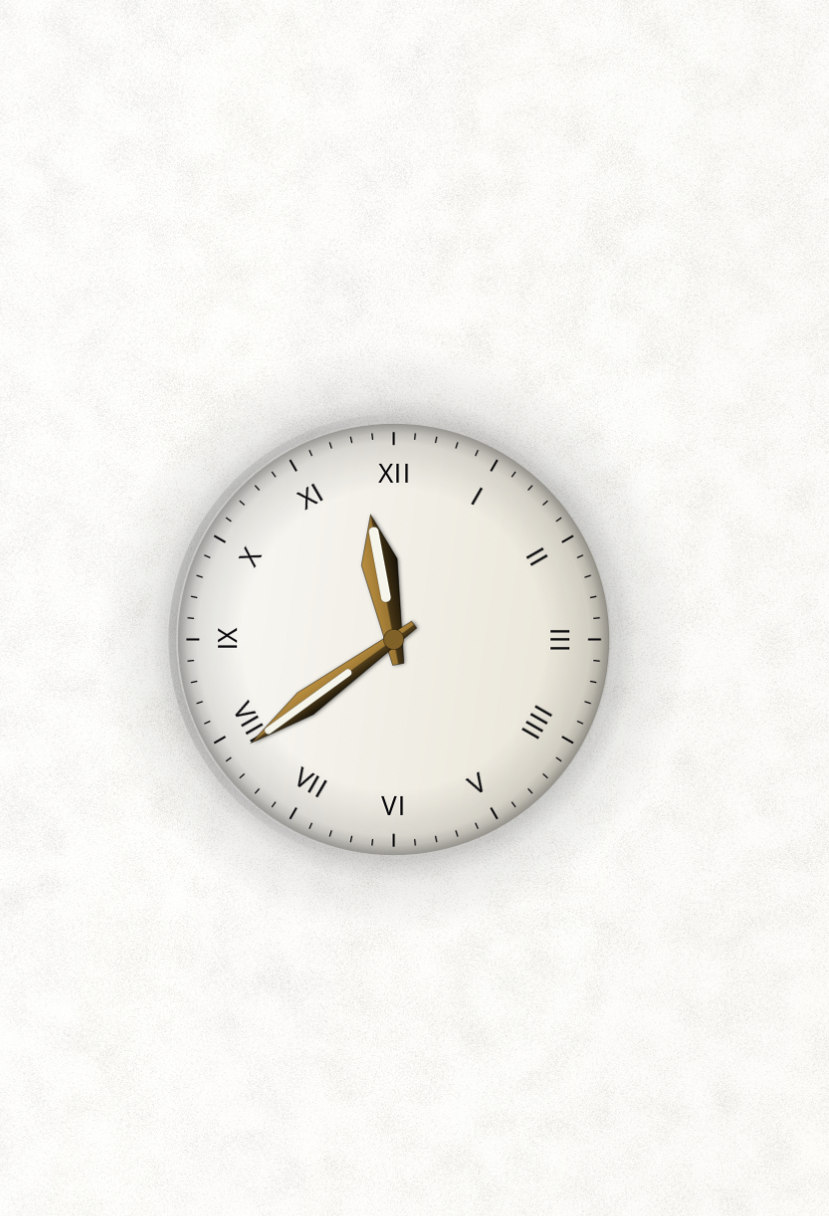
**11:39**
